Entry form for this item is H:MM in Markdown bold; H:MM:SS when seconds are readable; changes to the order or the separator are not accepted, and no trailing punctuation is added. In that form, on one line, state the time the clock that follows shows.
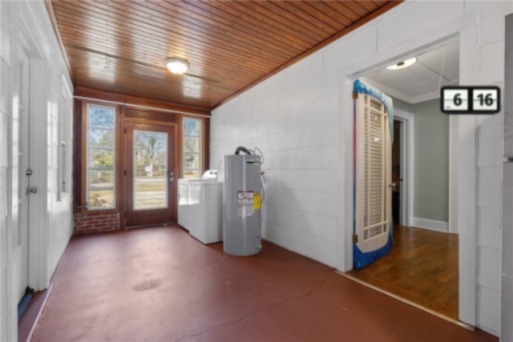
**6:16**
